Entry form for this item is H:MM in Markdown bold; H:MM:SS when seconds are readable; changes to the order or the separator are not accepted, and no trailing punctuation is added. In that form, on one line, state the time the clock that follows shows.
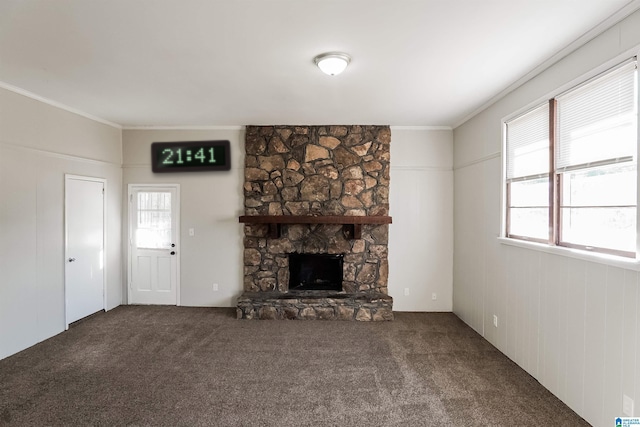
**21:41**
